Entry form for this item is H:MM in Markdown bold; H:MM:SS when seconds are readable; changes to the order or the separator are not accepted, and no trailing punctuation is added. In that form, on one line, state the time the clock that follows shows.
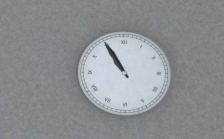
**10:55**
